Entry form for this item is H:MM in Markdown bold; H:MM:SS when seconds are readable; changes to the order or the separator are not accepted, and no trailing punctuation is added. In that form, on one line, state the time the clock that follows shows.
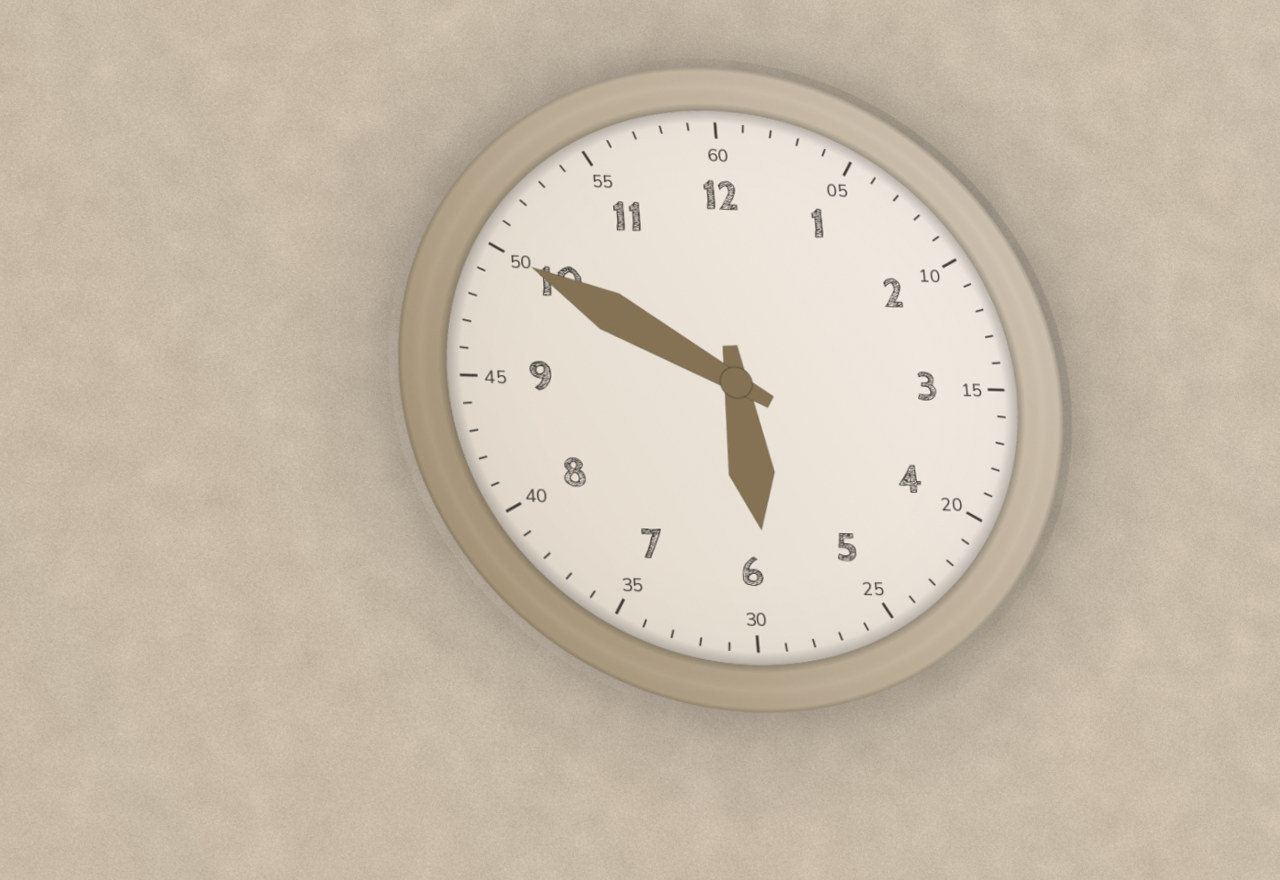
**5:50**
